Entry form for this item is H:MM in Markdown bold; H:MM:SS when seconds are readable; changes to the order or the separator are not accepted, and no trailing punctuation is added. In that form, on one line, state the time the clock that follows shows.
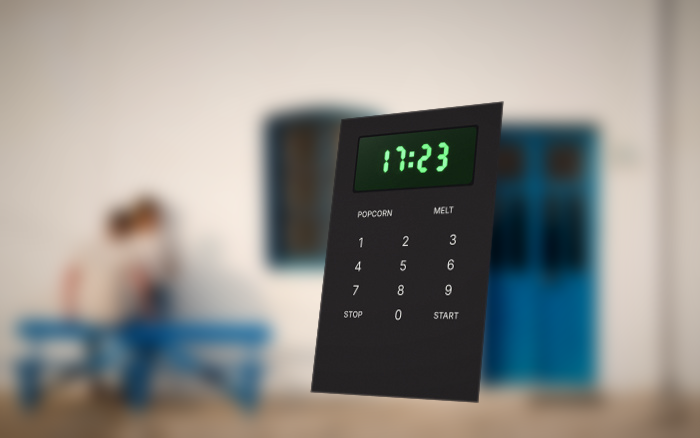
**17:23**
